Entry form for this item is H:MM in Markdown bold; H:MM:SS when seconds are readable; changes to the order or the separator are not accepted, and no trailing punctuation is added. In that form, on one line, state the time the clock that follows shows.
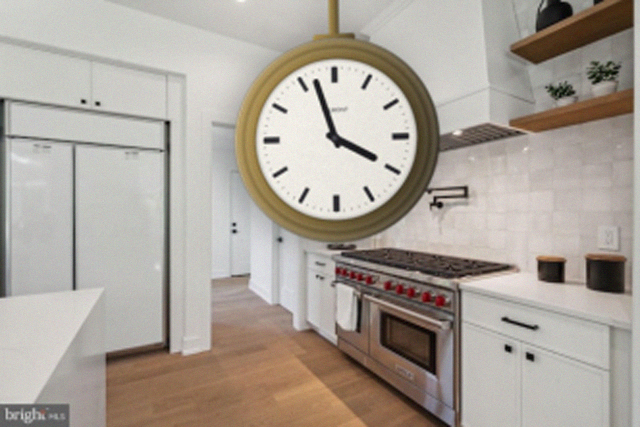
**3:57**
